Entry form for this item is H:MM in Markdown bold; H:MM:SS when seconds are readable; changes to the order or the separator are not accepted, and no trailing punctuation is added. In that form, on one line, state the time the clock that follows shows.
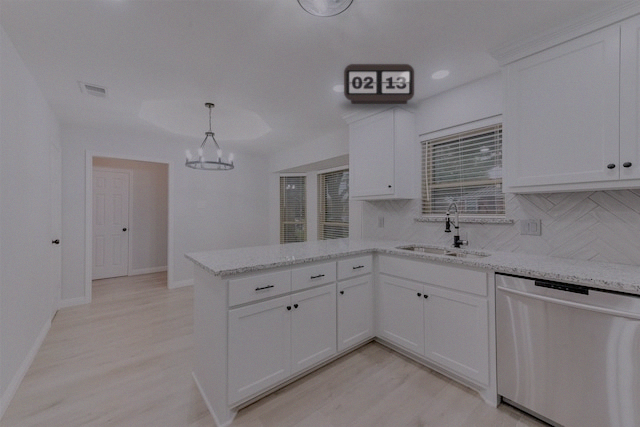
**2:13**
